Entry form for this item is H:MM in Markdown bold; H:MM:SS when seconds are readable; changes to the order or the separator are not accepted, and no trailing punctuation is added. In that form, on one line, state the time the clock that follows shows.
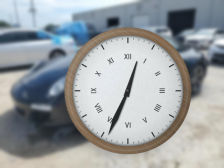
**12:34**
